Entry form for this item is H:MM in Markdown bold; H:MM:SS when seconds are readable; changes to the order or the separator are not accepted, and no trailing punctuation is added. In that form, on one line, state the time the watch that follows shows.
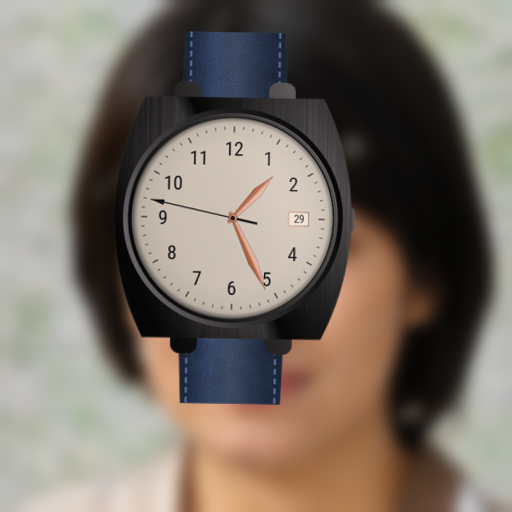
**1:25:47**
